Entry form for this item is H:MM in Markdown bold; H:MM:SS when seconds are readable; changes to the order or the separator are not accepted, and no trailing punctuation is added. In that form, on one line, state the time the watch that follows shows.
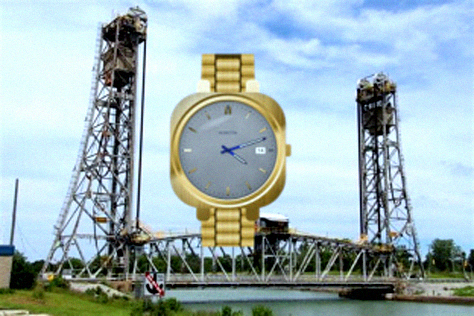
**4:12**
